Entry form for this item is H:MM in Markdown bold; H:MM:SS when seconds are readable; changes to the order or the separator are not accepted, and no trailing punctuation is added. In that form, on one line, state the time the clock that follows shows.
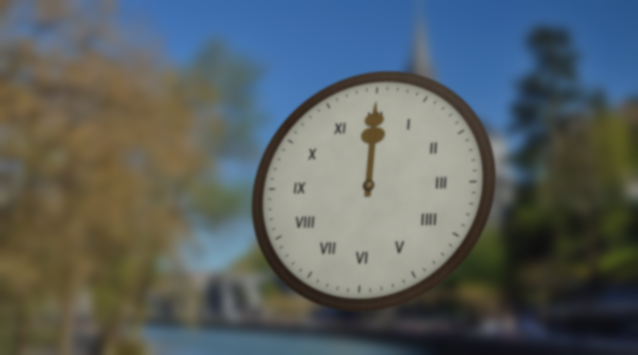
**12:00**
